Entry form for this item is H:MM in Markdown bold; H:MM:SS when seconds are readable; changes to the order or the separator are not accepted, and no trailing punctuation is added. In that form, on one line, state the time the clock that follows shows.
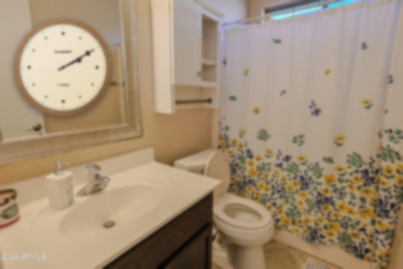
**2:10**
